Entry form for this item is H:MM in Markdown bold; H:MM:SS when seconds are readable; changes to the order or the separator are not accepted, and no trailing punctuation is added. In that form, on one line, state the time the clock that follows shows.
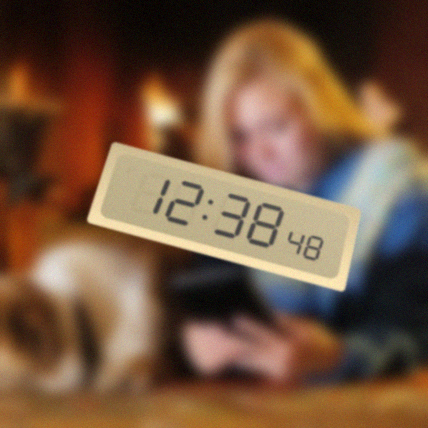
**12:38:48**
